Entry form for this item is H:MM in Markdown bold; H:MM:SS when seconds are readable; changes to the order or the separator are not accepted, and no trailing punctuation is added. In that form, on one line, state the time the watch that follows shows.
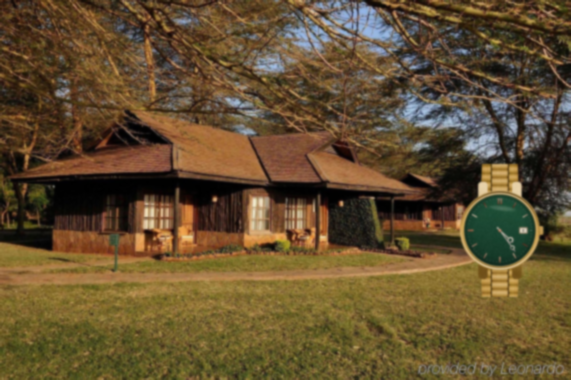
**4:24**
